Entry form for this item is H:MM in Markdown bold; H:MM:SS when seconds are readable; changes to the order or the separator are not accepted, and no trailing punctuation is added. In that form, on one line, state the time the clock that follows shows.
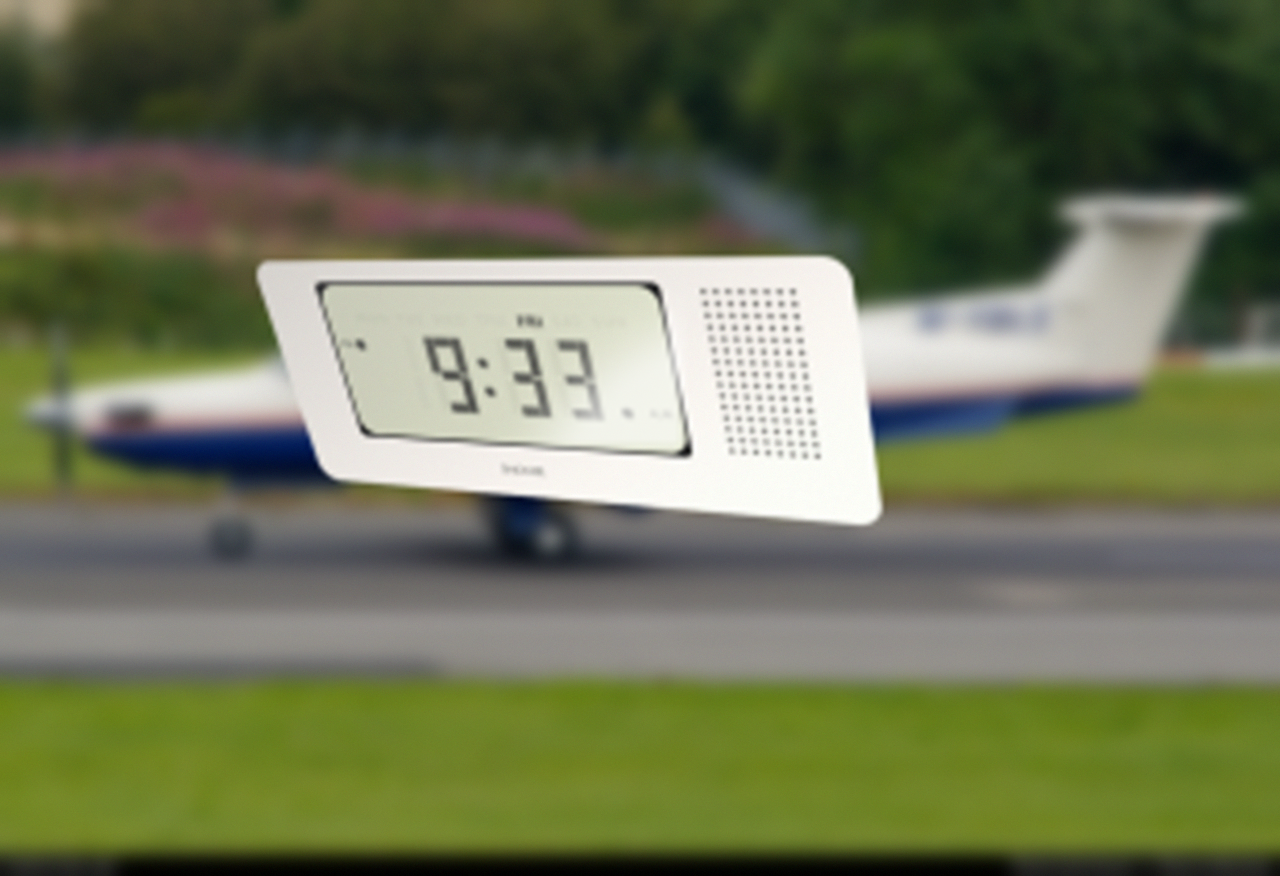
**9:33**
